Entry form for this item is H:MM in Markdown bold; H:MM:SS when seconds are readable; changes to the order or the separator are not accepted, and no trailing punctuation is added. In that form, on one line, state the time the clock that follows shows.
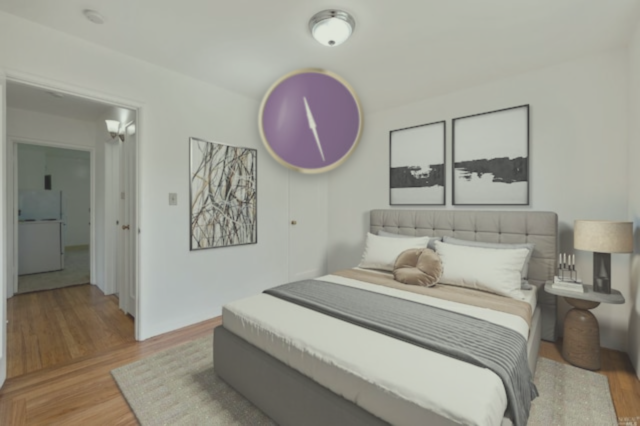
**11:27**
